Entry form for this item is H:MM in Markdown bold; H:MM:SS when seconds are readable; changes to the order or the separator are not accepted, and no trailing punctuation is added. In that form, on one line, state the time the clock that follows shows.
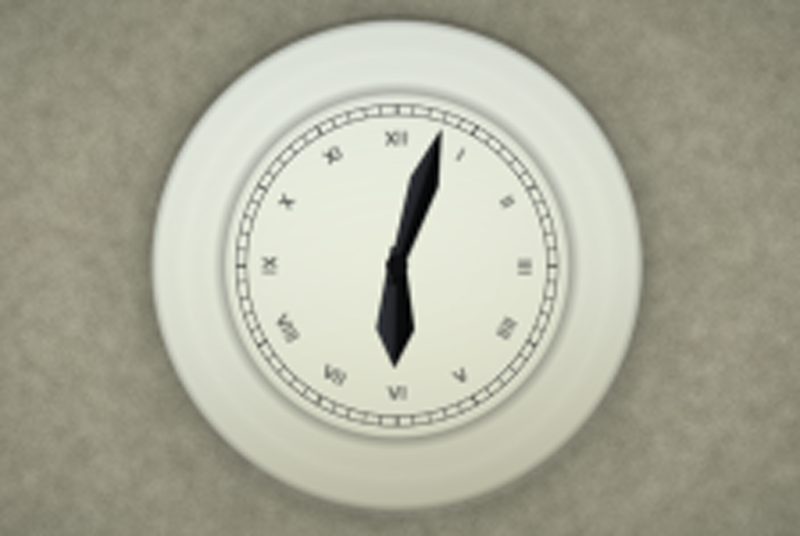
**6:03**
